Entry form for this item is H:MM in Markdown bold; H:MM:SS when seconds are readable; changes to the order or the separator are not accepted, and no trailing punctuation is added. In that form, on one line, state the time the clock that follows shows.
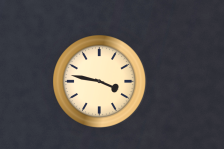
**3:47**
